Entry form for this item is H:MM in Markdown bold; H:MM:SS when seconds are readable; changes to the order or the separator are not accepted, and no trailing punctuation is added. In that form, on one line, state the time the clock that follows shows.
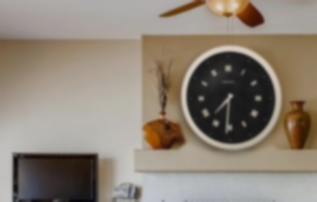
**7:31**
